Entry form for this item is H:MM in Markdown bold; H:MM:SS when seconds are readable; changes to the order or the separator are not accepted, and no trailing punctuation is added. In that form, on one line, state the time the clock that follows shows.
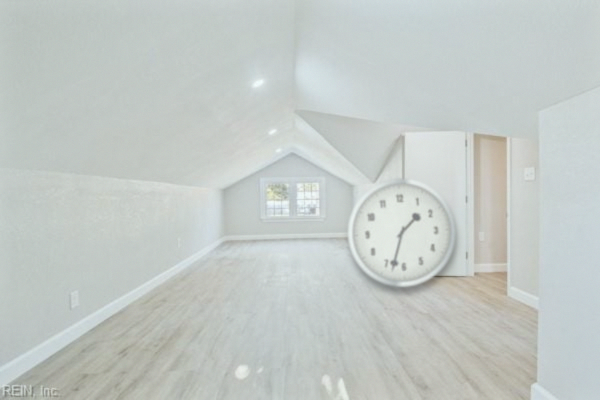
**1:33**
